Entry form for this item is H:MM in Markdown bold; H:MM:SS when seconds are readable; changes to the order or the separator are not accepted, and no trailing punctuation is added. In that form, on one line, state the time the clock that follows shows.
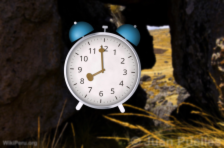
**7:59**
